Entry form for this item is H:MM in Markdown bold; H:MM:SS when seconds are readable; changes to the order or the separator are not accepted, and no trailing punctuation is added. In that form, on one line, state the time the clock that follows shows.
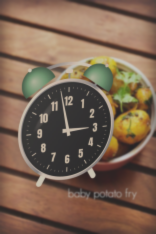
**2:58**
